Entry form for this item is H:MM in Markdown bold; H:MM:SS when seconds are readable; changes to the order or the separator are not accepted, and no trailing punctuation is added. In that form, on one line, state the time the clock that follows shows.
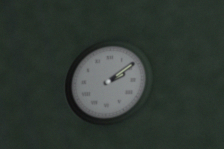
**2:09**
